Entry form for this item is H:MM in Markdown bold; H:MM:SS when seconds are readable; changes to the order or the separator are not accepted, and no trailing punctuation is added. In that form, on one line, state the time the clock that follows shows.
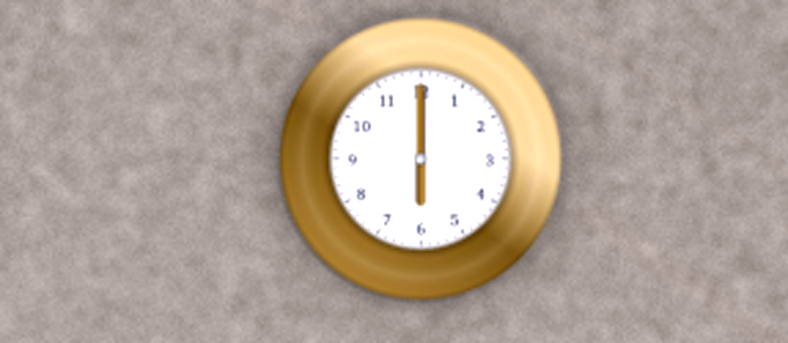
**6:00**
